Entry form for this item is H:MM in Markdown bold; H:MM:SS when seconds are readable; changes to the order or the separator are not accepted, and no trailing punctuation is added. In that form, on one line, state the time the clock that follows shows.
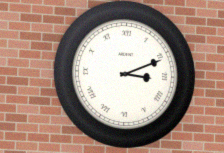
**3:11**
